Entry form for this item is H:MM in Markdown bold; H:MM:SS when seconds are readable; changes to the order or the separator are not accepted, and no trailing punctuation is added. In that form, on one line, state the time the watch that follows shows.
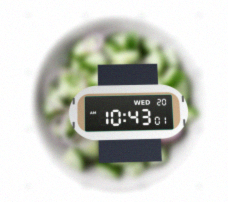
**10:43**
